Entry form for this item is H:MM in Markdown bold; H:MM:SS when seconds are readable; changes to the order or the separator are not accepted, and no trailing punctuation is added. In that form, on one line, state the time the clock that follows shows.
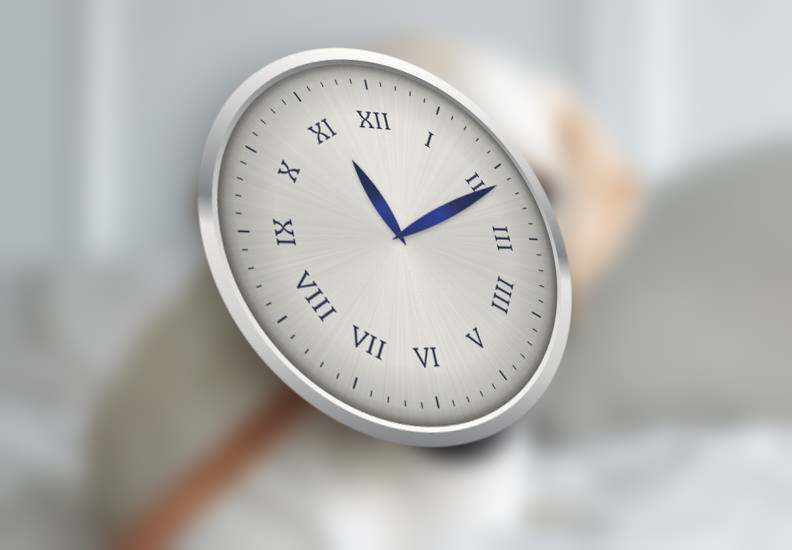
**11:11**
